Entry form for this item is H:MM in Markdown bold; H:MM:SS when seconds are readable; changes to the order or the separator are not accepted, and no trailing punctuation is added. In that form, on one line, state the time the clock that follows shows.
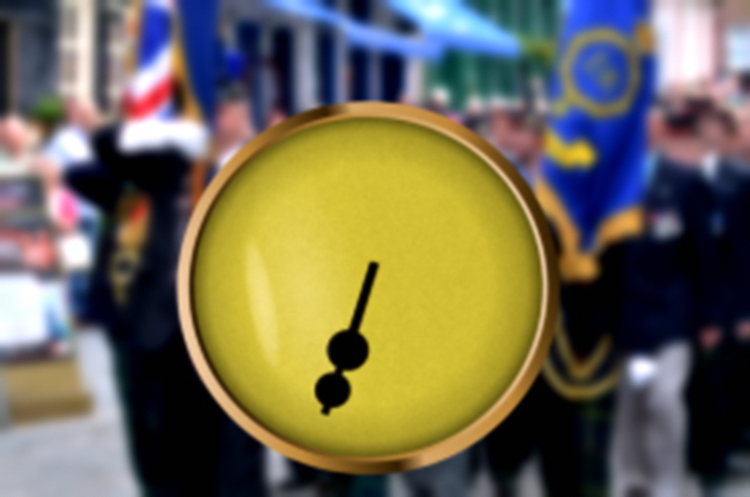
**6:33**
